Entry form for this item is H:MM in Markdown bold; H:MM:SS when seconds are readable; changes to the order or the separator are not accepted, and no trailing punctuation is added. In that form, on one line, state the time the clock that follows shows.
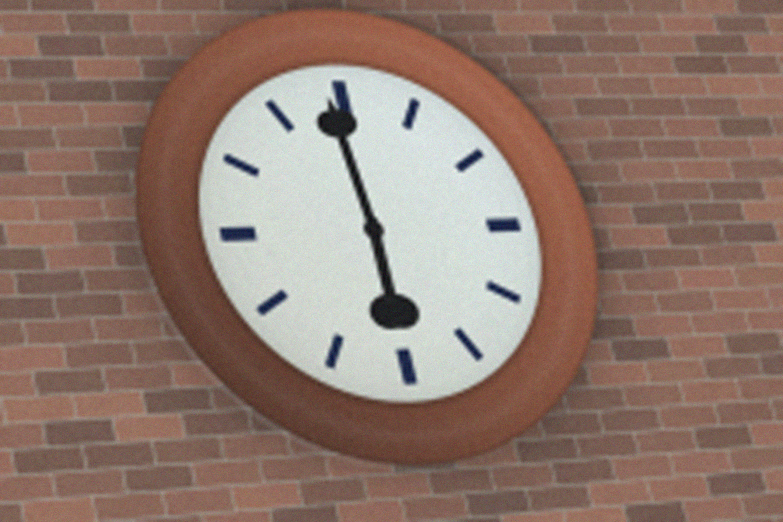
**5:59**
